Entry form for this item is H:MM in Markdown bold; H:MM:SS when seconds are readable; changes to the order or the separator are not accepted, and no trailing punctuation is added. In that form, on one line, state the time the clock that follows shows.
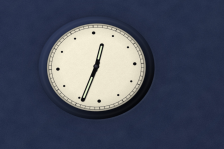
**12:34**
